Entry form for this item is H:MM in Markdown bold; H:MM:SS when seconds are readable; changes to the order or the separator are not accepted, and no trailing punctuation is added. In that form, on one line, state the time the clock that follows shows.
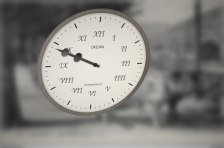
**9:49**
